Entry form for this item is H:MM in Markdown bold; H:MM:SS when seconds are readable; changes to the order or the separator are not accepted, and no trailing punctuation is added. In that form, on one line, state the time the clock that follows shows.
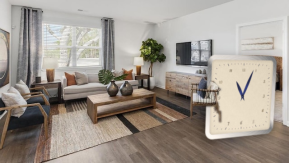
**11:04**
